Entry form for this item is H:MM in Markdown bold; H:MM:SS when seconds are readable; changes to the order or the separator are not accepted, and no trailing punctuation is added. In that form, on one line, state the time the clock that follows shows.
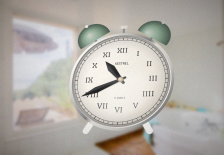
**10:41**
